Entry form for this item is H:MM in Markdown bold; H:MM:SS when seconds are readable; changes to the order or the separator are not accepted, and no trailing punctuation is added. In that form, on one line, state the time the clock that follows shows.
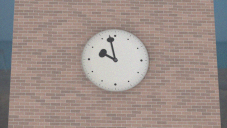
**9:58**
